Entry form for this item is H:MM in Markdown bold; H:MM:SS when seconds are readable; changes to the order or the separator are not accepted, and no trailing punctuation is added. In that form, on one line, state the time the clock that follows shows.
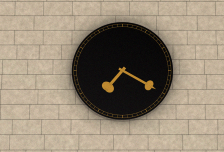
**7:20**
